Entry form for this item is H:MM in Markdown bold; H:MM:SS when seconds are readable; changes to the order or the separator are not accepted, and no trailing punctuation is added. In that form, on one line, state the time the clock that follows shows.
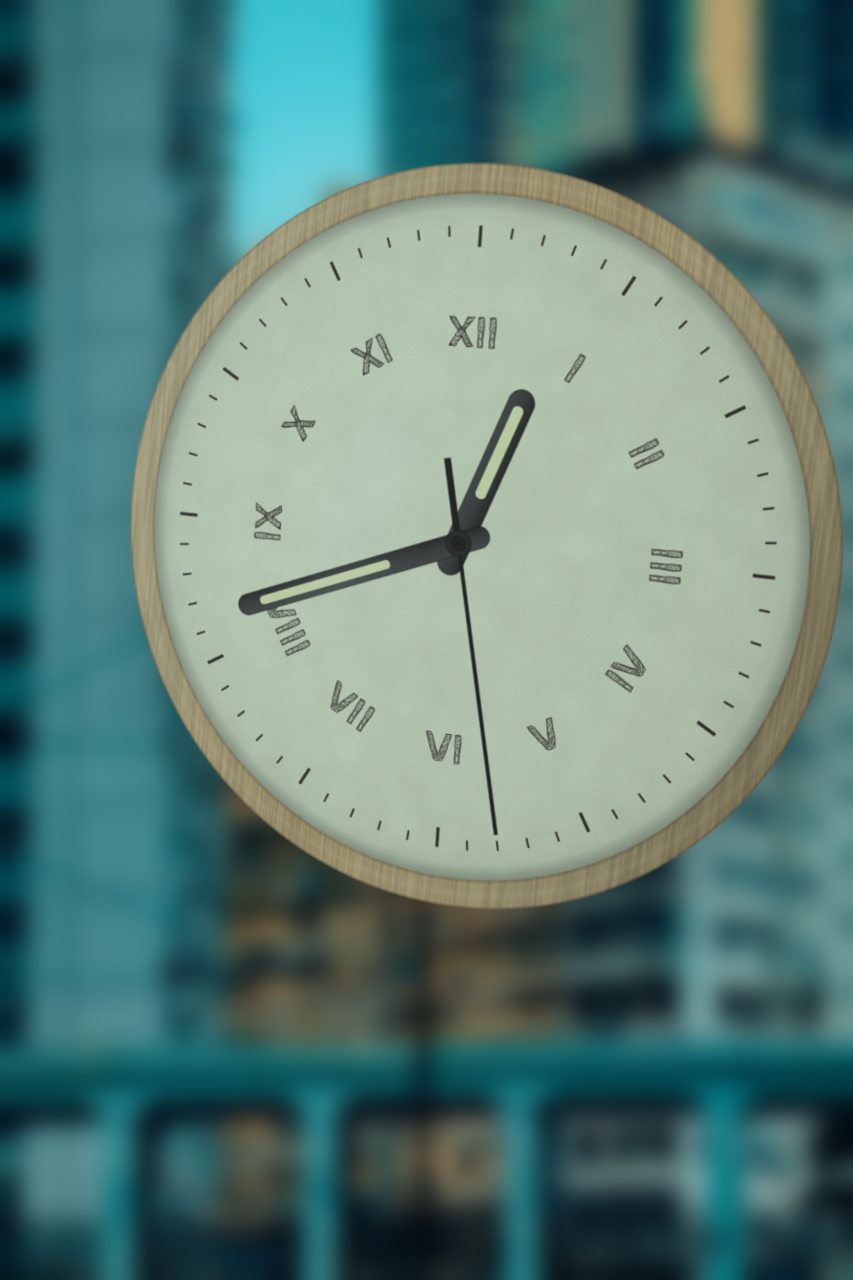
**12:41:28**
